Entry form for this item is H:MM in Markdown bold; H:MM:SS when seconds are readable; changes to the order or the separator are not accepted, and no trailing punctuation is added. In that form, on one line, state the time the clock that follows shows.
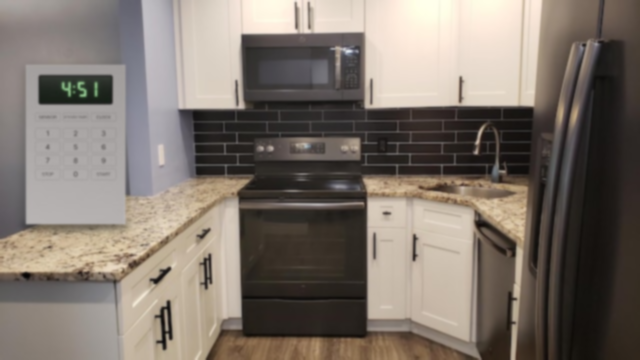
**4:51**
